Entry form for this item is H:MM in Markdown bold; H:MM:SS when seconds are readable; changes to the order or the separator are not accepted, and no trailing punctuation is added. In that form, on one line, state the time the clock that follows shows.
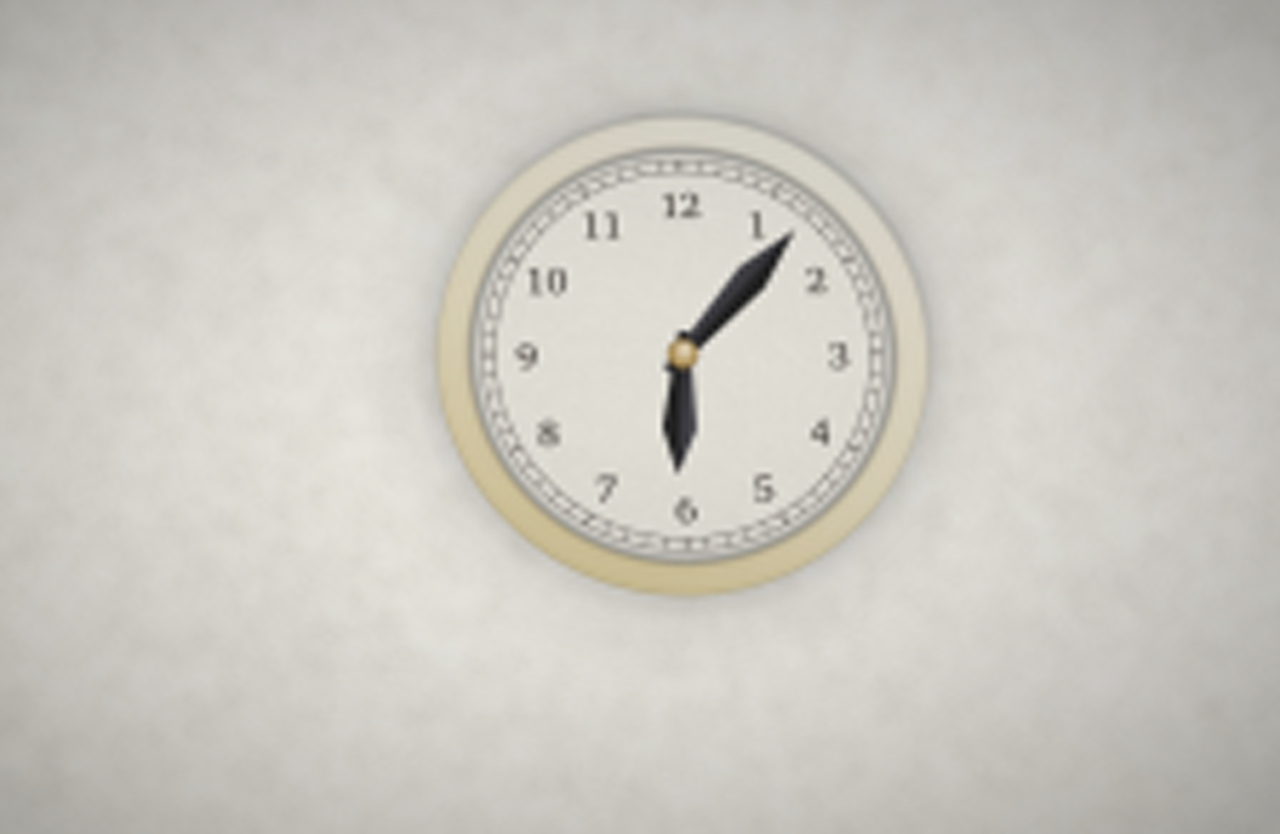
**6:07**
